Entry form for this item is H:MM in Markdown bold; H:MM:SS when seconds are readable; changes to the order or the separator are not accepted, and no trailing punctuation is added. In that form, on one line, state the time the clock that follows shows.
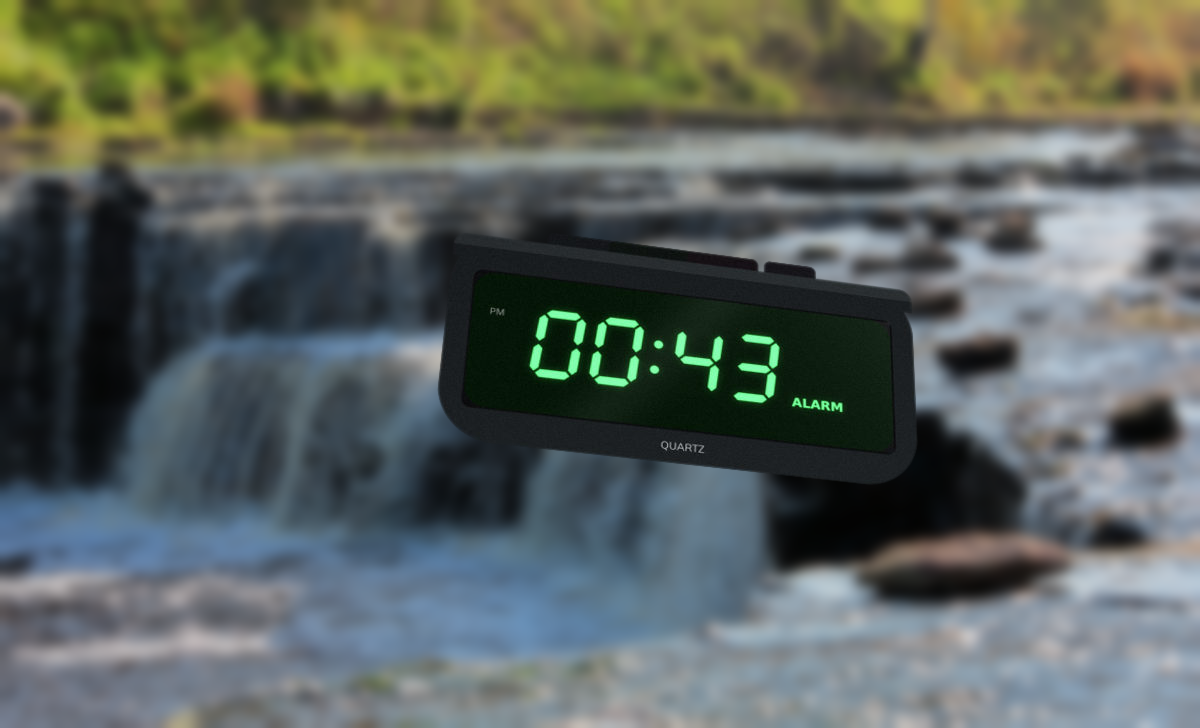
**0:43**
